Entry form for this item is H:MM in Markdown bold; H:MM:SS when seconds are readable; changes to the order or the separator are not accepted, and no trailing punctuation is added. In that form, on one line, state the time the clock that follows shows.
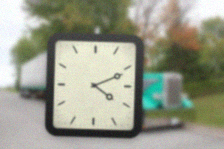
**4:11**
